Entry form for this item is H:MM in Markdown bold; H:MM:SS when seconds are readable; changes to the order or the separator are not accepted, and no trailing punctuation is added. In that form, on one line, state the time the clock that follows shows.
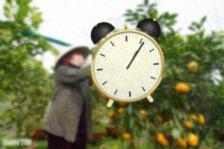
**1:06**
